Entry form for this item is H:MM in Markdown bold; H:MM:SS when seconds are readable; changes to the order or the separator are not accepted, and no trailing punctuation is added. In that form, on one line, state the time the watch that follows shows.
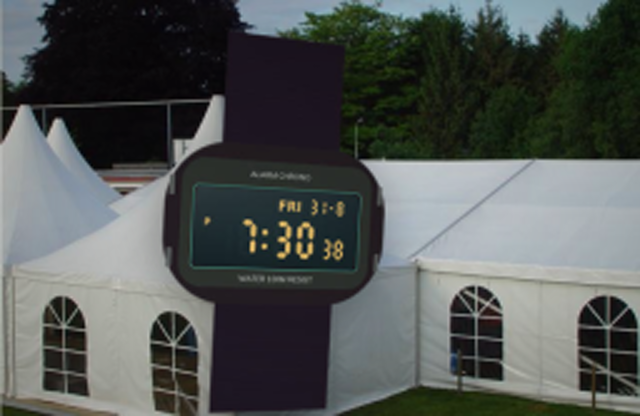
**7:30:38**
